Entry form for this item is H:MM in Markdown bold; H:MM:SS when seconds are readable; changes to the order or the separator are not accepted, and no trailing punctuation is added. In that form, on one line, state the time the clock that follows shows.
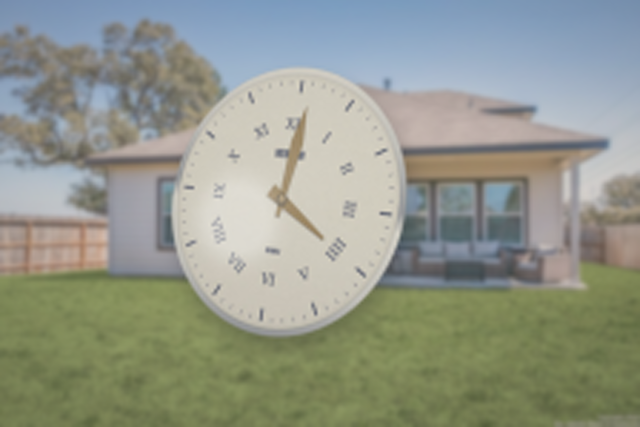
**4:01**
